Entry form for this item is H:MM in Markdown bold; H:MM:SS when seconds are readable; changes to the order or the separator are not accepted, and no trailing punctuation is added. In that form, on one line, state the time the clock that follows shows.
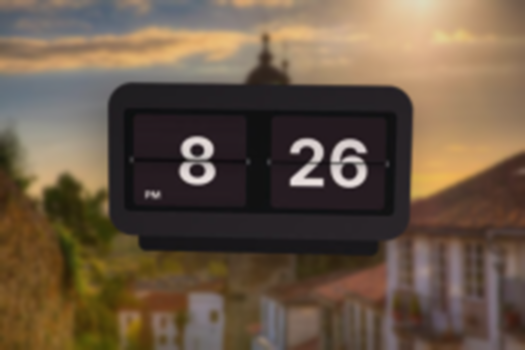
**8:26**
